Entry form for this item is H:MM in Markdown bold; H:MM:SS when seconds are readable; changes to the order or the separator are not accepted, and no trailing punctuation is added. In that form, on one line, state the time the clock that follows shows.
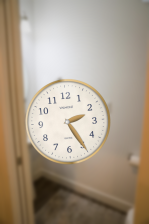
**2:25**
